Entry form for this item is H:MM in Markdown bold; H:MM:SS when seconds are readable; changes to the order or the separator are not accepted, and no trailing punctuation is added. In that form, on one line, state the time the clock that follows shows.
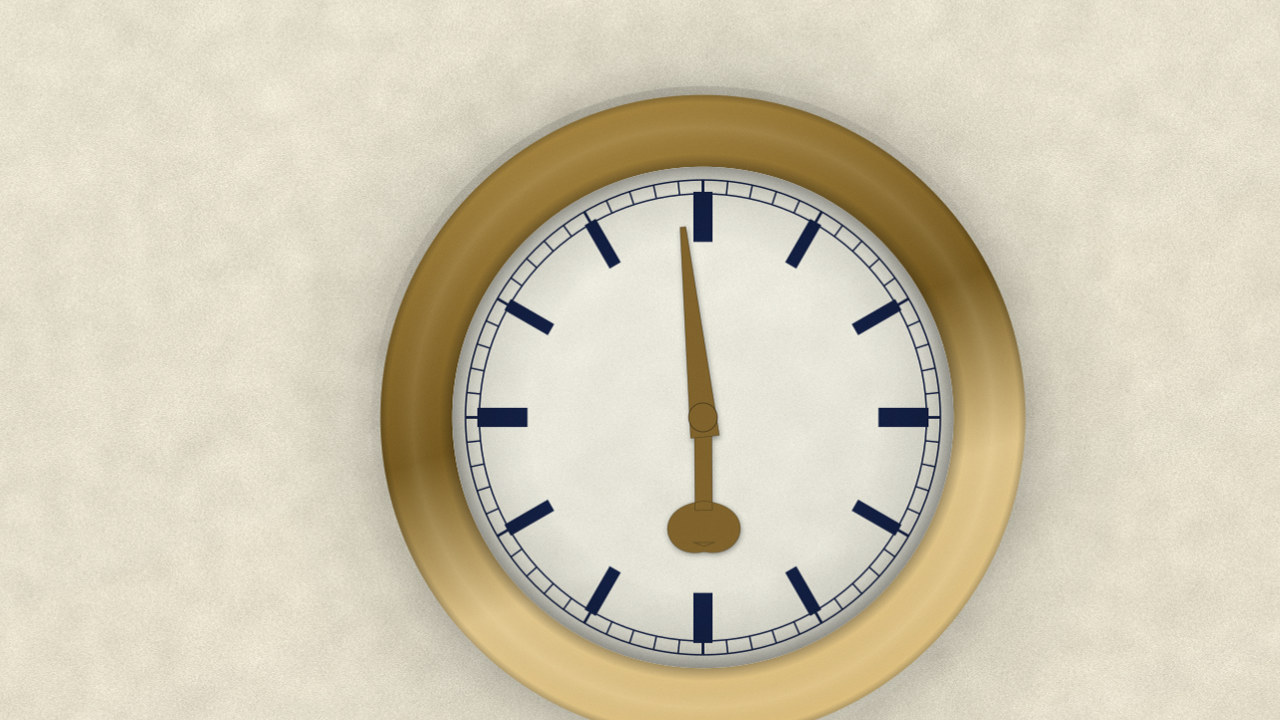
**5:59**
